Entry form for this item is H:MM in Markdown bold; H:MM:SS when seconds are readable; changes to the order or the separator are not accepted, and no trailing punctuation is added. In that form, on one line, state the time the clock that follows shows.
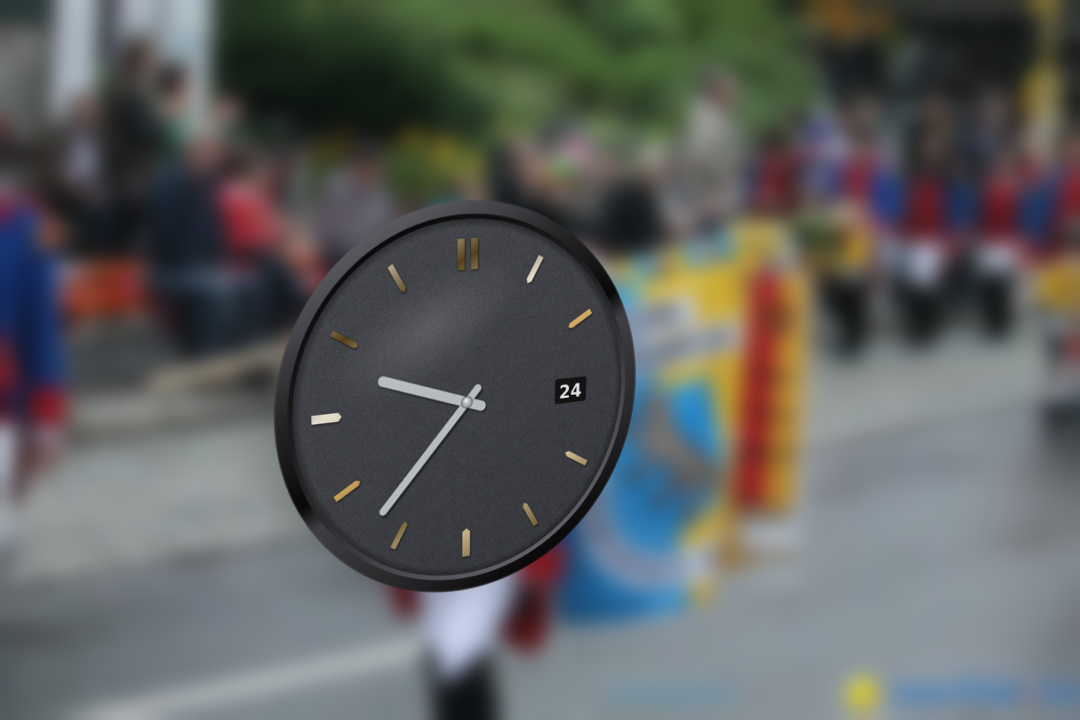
**9:37**
